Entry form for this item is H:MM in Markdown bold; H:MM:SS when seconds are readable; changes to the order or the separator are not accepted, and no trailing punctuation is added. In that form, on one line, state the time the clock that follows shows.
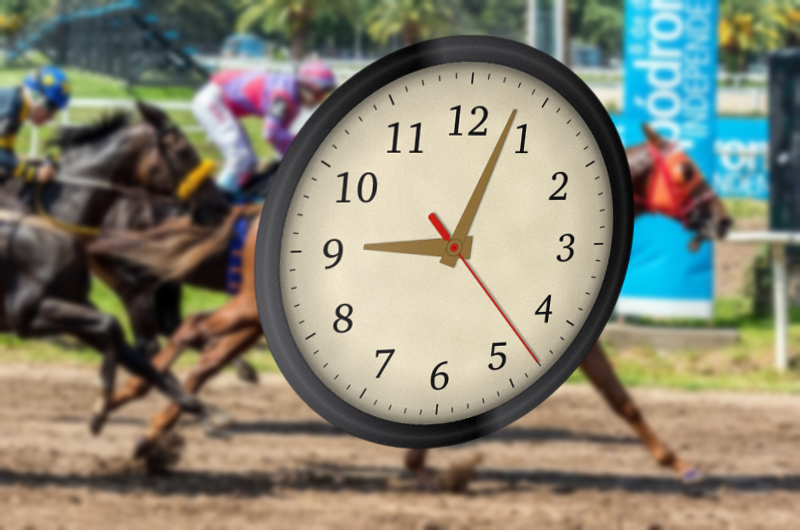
**9:03:23**
